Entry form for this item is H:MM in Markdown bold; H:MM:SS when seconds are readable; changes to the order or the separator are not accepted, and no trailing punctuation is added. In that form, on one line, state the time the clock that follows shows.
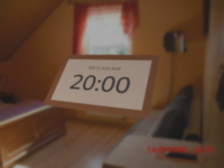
**20:00**
